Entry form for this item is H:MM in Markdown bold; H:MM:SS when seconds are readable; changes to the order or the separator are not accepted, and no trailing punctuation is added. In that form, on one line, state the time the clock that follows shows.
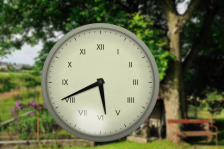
**5:41**
